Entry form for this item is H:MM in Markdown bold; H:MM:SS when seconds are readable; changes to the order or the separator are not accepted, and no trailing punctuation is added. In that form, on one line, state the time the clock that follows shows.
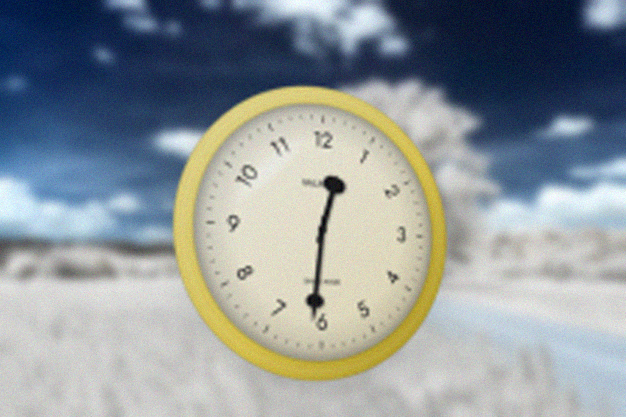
**12:31**
